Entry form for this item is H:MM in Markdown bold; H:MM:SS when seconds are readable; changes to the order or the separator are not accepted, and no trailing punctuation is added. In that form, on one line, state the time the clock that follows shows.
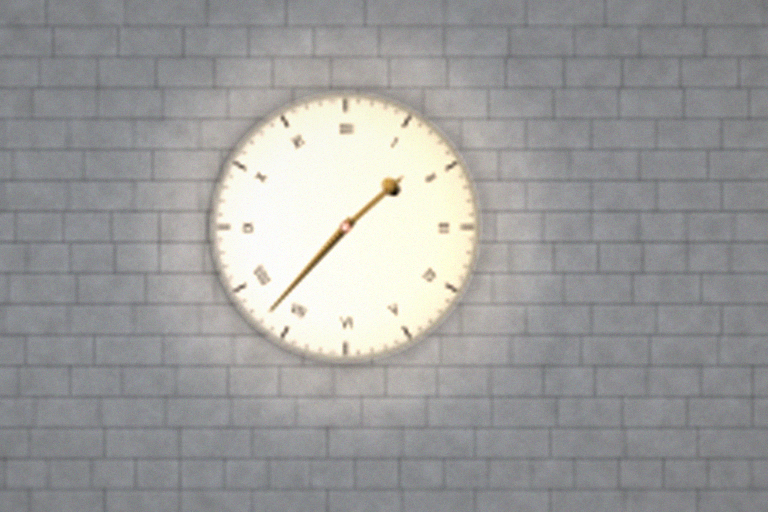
**1:37**
